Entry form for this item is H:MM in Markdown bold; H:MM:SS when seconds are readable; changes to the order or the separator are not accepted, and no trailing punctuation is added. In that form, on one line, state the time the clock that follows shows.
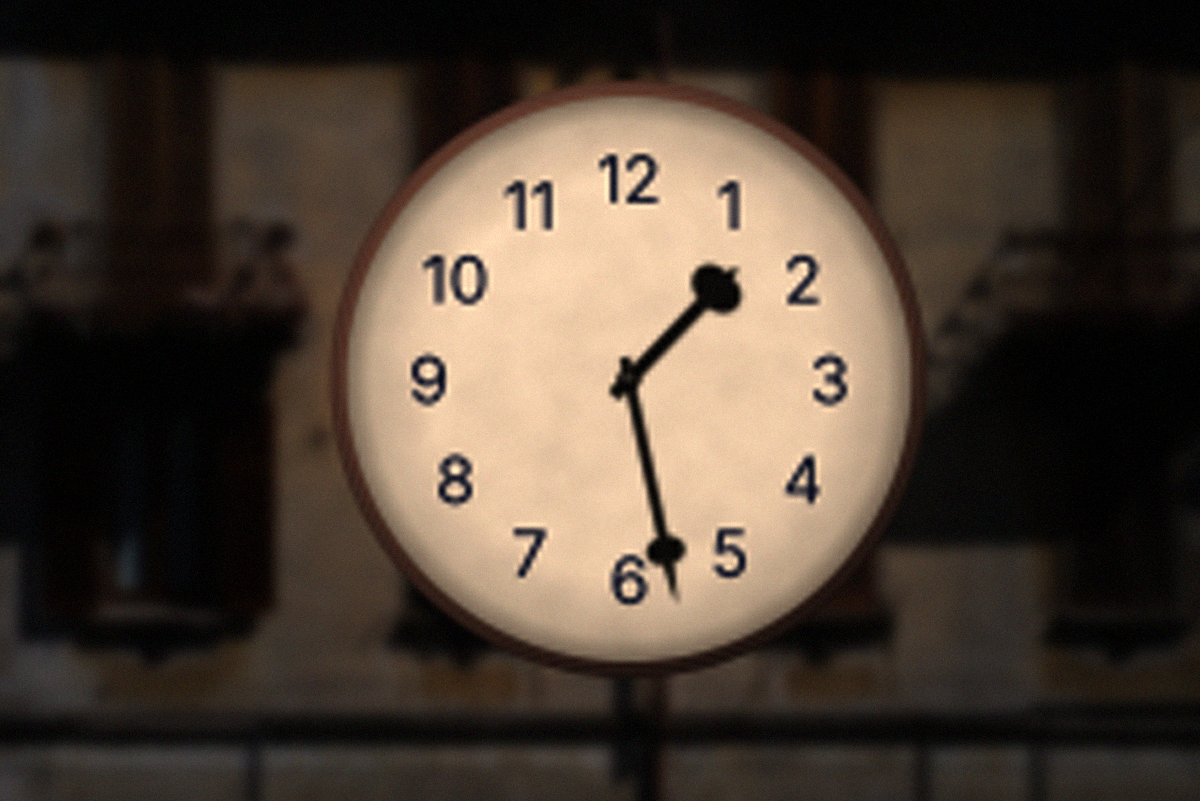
**1:28**
